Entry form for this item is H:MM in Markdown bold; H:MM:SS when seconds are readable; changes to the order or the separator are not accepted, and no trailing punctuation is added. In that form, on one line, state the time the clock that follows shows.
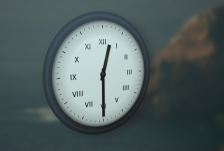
**12:30**
